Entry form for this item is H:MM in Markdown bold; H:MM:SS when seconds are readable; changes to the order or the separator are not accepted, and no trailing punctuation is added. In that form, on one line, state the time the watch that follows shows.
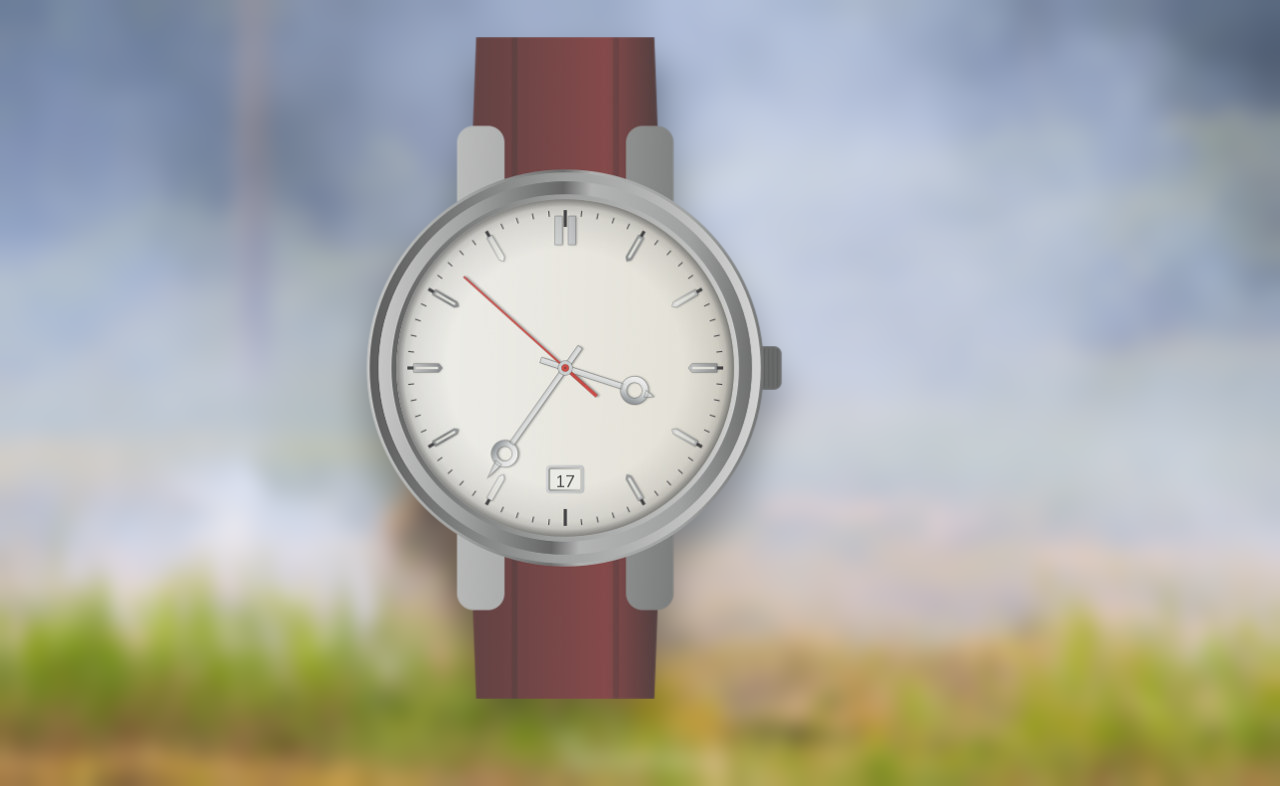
**3:35:52**
